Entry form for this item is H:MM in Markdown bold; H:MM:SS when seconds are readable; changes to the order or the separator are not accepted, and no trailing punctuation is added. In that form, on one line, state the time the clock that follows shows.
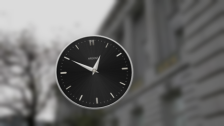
**12:50**
